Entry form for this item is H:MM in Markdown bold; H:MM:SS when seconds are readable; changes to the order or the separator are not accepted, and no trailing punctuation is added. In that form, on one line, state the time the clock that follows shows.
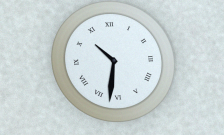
**10:32**
